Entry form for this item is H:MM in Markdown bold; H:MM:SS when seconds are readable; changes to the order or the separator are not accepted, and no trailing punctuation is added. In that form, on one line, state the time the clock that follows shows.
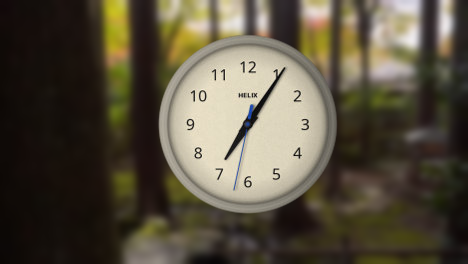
**7:05:32**
